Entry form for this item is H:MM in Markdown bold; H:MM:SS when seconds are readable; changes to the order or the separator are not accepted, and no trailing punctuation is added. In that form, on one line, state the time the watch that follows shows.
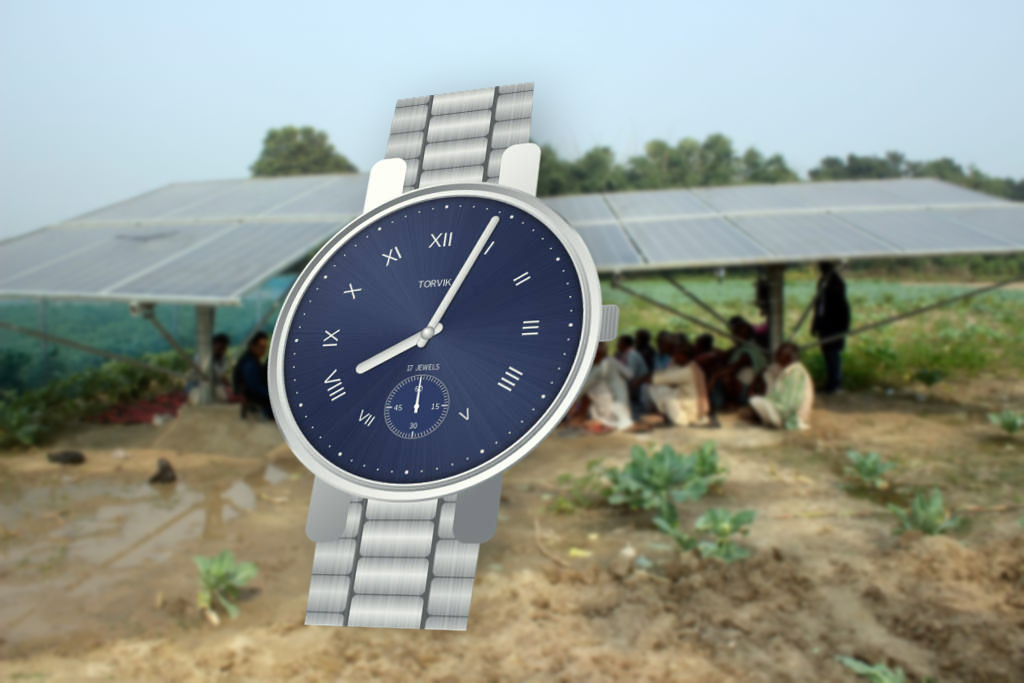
**8:04**
